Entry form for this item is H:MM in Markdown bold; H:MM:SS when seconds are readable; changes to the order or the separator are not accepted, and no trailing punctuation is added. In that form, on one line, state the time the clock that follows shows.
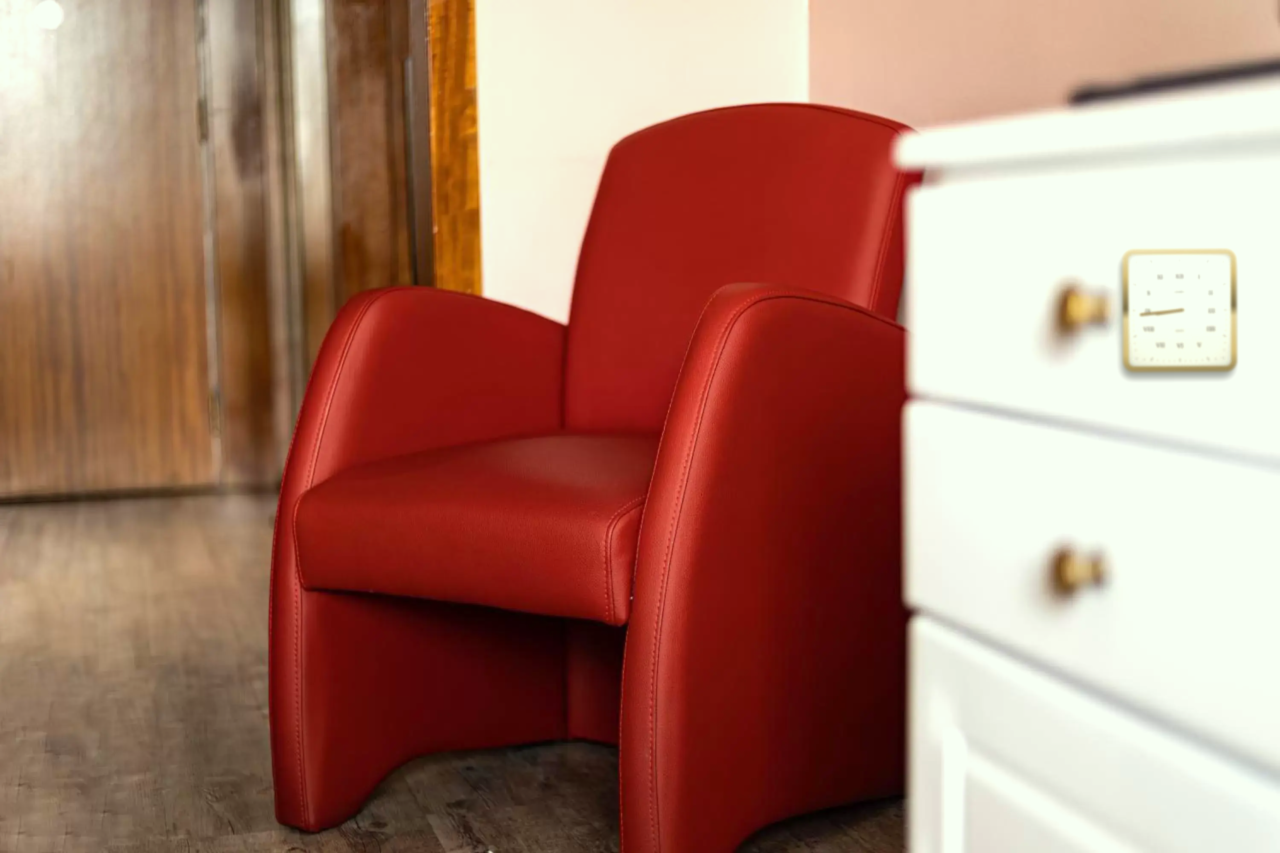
**8:44**
